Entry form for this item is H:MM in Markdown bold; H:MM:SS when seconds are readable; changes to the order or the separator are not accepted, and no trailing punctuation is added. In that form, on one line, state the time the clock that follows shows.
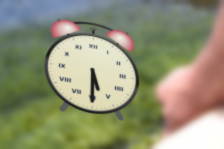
**5:30**
